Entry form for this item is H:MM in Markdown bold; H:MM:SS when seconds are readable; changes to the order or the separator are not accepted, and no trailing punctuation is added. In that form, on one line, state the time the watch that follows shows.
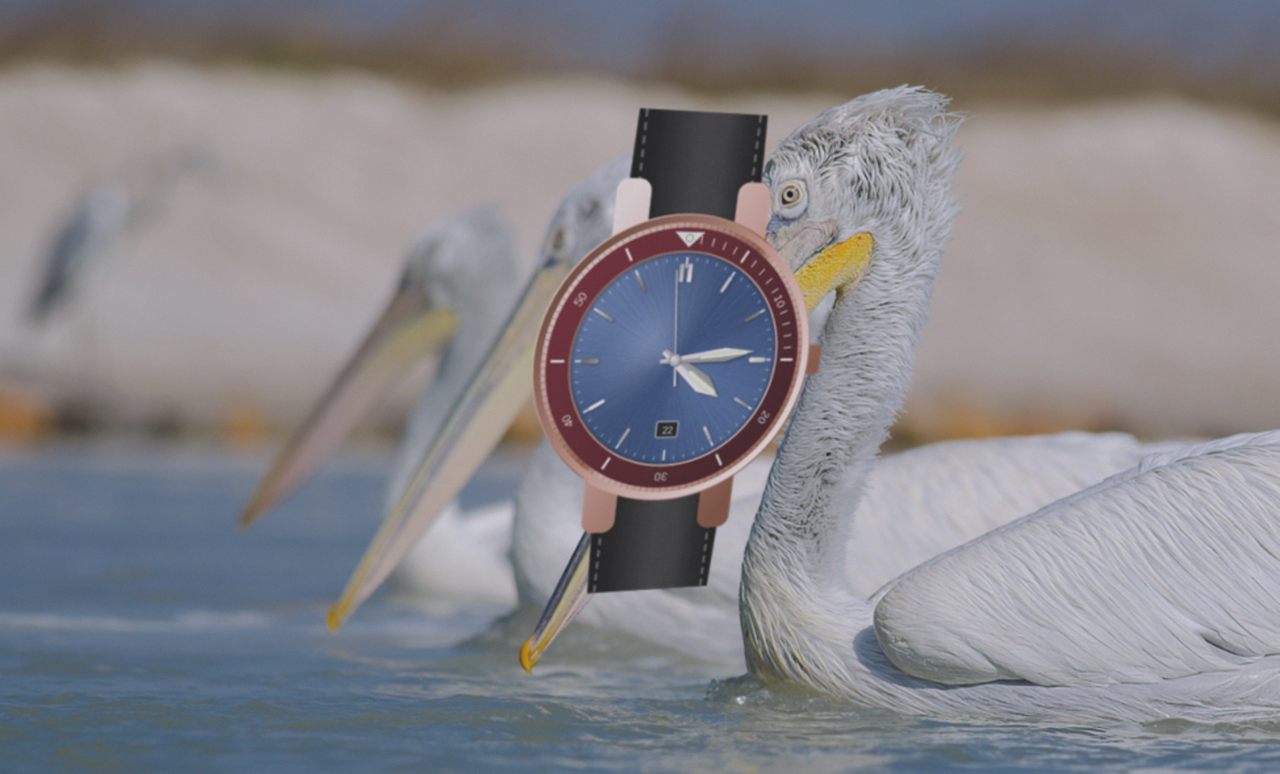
**4:13:59**
